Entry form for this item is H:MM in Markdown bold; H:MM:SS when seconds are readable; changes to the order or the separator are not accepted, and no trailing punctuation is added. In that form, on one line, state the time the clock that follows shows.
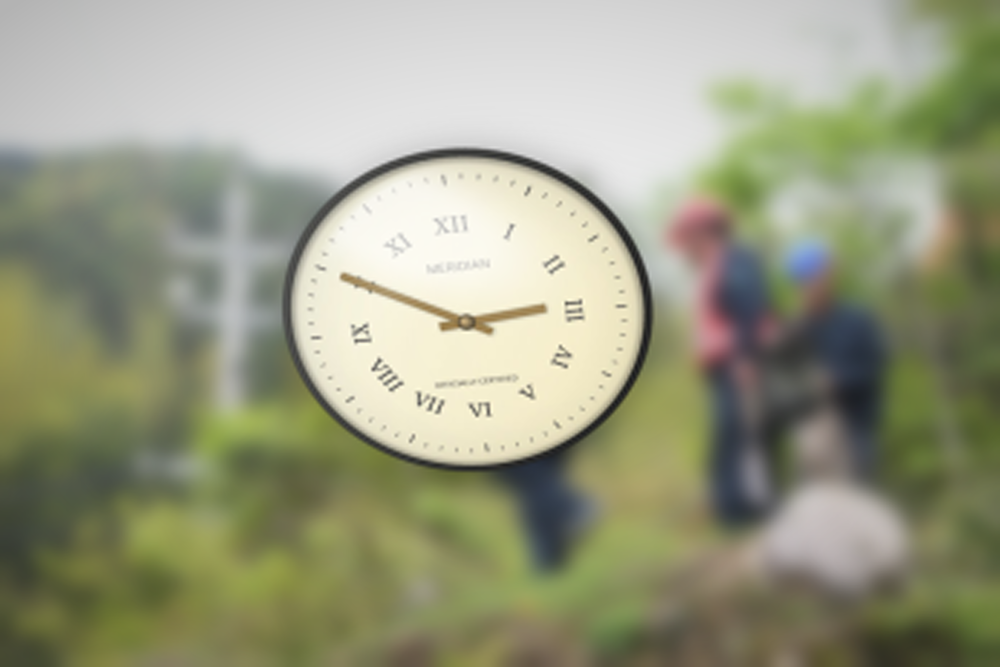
**2:50**
